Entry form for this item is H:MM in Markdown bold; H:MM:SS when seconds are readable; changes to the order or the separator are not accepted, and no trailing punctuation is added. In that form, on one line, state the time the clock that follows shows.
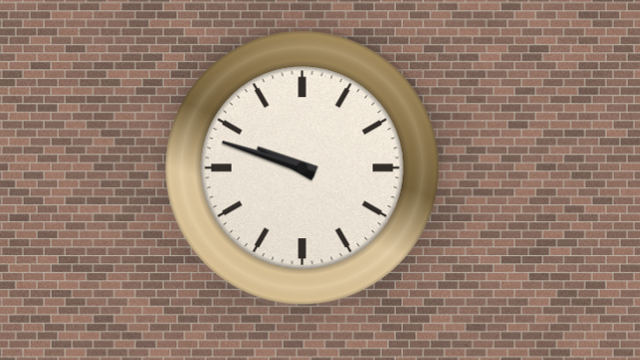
**9:48**
